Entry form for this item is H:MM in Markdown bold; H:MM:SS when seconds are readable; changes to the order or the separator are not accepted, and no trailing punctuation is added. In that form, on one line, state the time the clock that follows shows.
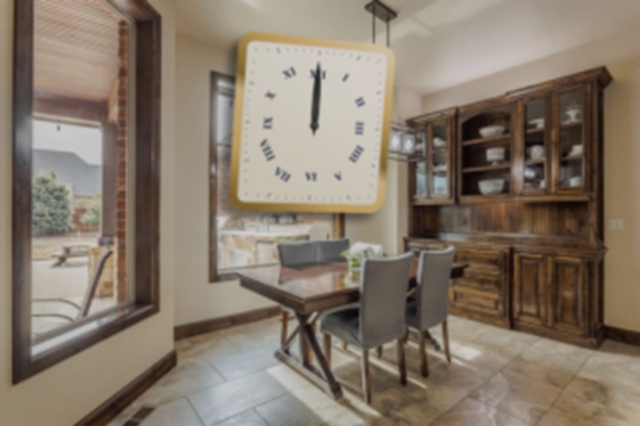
**12:00**
